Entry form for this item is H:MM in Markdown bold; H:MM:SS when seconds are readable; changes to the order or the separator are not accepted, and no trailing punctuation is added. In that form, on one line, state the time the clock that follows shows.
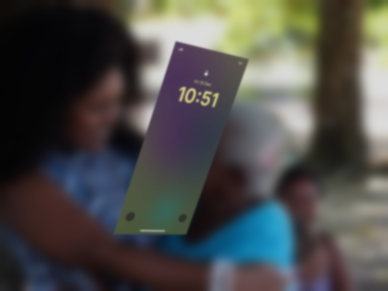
**10:51**
